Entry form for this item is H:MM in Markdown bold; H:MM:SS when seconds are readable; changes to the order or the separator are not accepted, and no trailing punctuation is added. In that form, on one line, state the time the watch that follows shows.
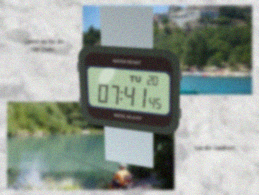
**7:41**
